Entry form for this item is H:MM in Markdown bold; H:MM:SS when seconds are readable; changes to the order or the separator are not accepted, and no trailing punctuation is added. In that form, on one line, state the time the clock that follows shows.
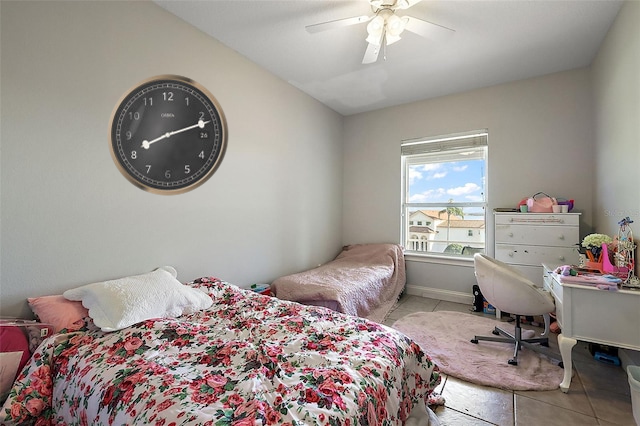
**8:12**
